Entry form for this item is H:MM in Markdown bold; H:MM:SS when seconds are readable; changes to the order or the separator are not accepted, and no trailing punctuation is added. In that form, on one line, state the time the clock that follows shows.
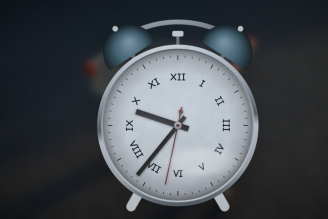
**9:36:32**
